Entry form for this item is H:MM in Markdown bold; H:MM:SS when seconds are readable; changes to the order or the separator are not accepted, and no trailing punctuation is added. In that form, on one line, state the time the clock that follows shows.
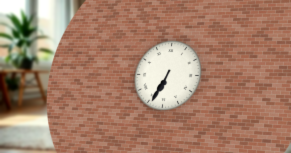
**6:34**
